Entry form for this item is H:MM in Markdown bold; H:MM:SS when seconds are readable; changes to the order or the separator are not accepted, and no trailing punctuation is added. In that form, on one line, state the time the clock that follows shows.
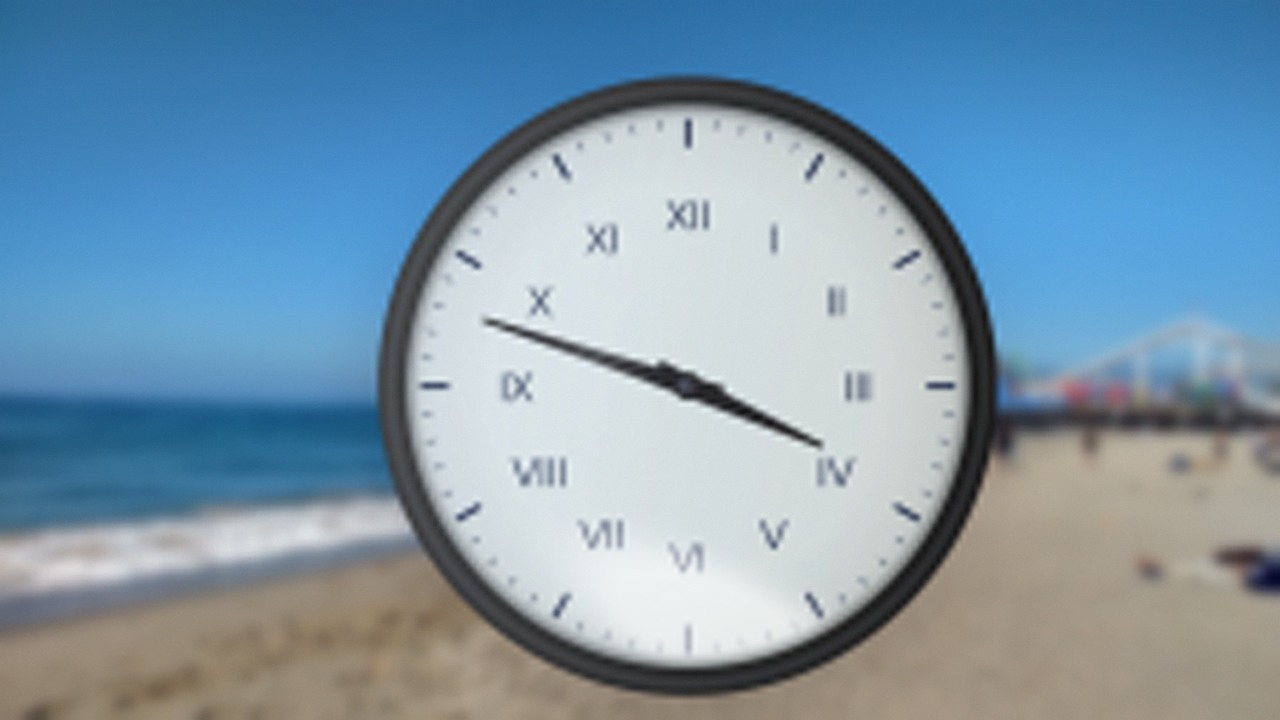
**3:48**
